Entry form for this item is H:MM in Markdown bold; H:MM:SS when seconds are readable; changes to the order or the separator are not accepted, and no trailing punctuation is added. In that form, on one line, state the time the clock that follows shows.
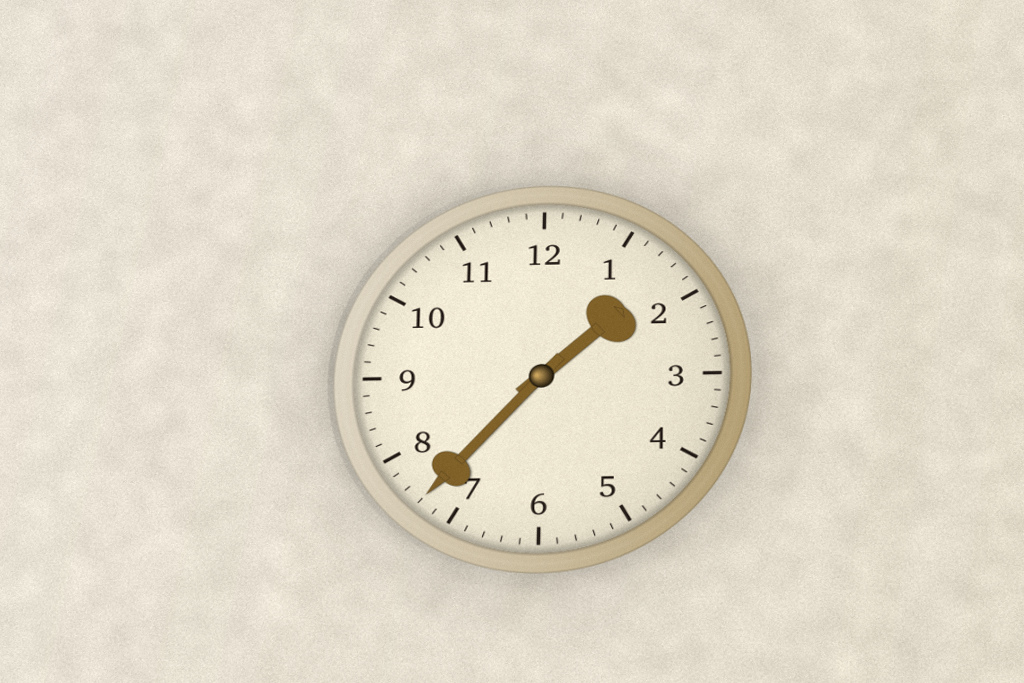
**1:37**
